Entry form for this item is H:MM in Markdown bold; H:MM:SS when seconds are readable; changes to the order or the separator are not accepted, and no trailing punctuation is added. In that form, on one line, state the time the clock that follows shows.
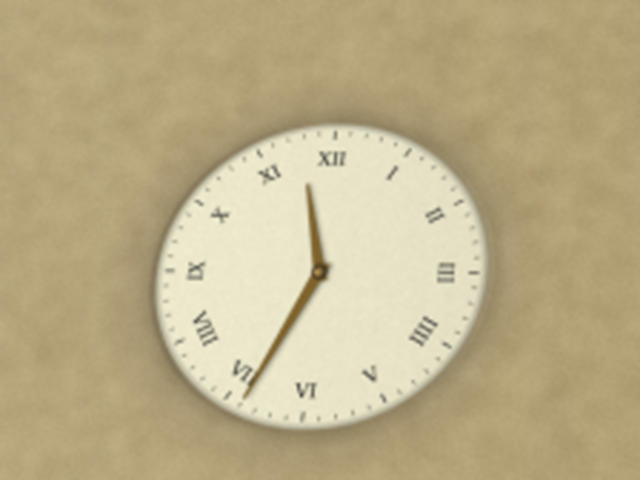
**11:34**
